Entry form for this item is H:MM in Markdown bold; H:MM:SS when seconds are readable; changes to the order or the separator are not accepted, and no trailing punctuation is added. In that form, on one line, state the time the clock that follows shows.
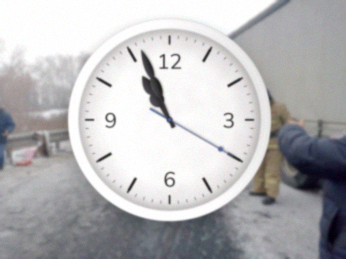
**10:56:20**
